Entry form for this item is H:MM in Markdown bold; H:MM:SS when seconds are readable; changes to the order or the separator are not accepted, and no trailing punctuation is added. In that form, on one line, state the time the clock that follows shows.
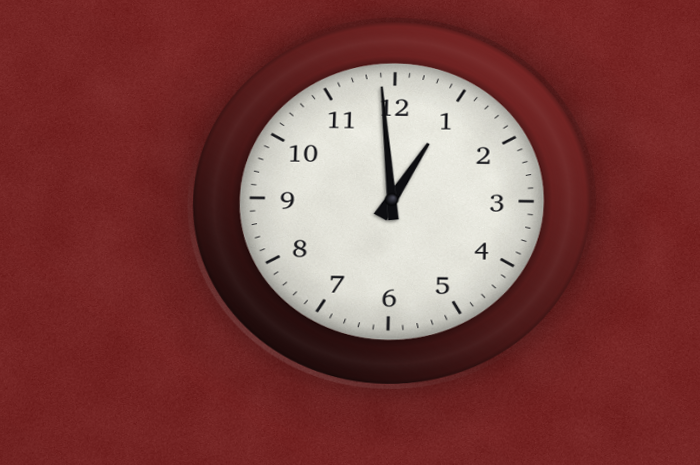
**12:59**
